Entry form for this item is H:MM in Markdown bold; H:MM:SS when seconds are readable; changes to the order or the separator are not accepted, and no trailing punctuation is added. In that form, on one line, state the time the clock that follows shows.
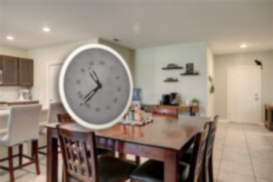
**10:37**
